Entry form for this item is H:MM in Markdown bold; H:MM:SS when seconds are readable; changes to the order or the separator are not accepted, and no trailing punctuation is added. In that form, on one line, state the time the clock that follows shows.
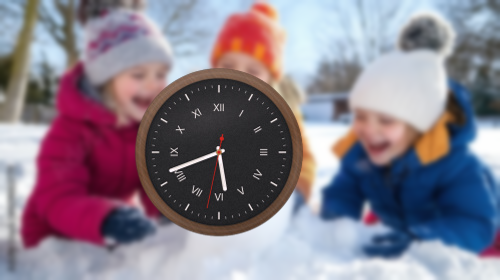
**5:41:32**
